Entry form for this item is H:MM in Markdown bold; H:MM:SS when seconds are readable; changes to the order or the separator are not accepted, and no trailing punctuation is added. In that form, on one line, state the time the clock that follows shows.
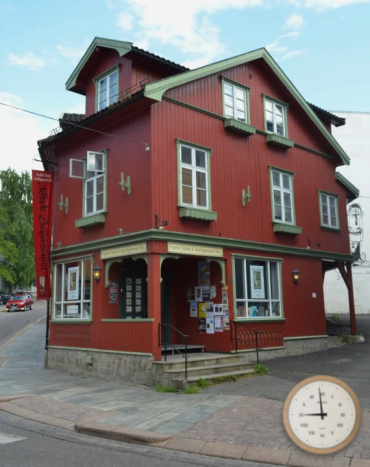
**8:59**
